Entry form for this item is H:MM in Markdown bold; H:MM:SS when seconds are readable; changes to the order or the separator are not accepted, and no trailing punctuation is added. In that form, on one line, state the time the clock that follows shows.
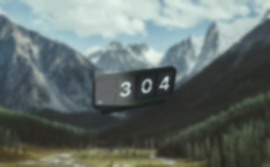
**3:04**
